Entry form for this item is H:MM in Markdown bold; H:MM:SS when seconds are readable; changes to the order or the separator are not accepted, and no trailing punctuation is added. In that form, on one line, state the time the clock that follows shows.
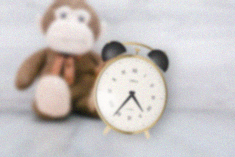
**4:36**
